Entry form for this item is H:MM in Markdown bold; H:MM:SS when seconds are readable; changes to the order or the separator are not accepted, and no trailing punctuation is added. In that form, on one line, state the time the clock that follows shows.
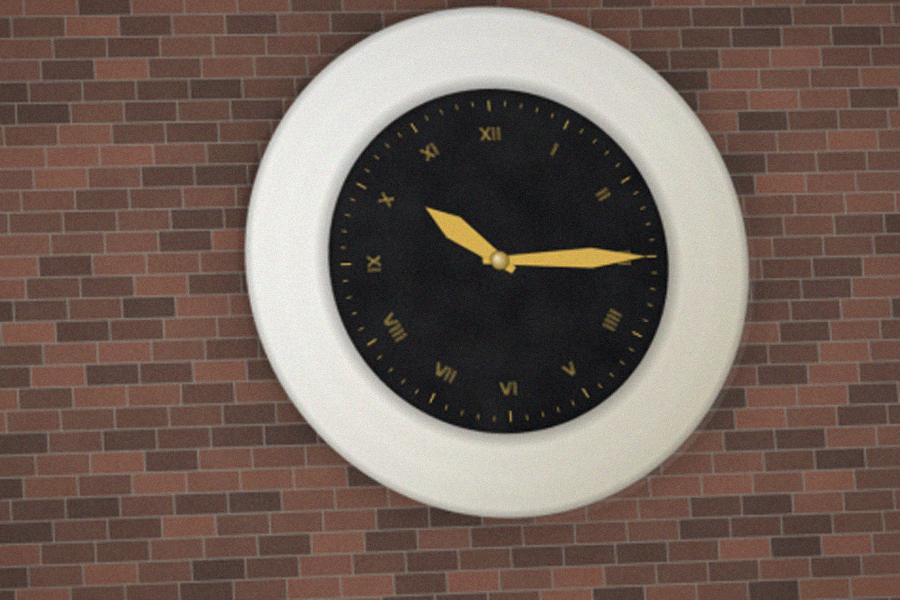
**10:15**
